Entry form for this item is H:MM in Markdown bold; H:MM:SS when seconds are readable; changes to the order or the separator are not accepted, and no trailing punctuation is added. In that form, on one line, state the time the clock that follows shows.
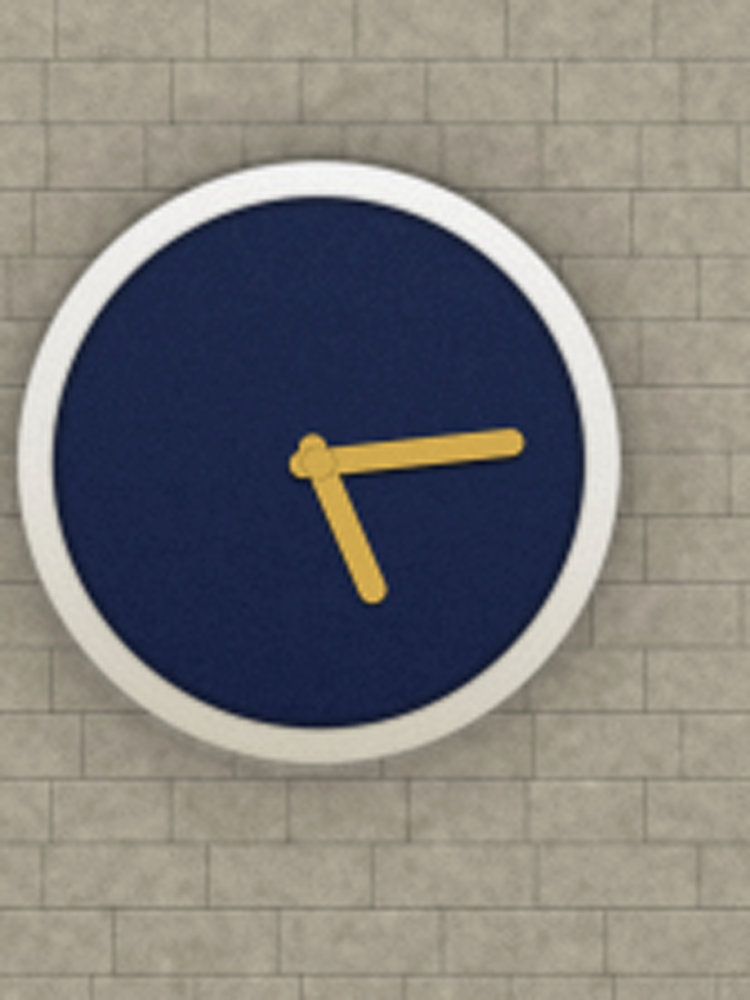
**5:14**
